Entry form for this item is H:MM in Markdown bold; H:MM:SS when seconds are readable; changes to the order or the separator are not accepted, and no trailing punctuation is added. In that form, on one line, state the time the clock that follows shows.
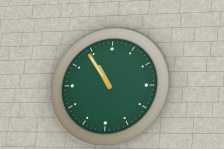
**10:54**
